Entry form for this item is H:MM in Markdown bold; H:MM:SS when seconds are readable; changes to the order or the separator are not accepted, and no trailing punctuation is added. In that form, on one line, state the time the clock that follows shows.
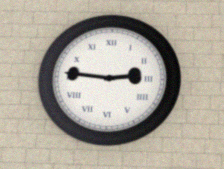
**2:46**
